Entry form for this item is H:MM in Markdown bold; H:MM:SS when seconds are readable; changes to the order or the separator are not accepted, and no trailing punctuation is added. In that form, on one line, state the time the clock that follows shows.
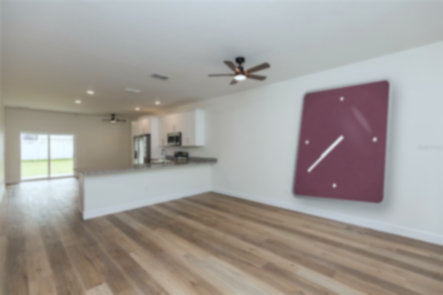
**7:38**
